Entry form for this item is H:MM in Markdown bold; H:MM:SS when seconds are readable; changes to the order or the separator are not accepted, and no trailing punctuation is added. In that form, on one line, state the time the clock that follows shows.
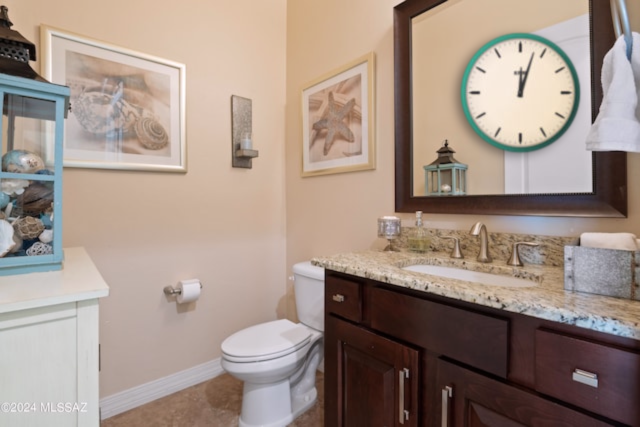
**12:03**
